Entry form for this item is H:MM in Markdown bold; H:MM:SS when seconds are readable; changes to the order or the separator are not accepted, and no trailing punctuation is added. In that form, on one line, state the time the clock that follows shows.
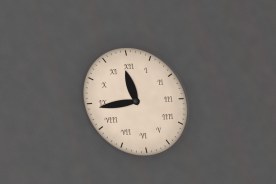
**11:44**
